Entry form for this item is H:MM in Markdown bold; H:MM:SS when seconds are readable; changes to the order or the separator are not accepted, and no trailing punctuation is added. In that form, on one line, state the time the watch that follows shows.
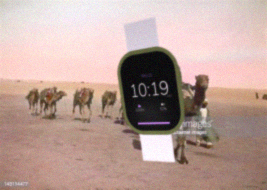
**10:19**
